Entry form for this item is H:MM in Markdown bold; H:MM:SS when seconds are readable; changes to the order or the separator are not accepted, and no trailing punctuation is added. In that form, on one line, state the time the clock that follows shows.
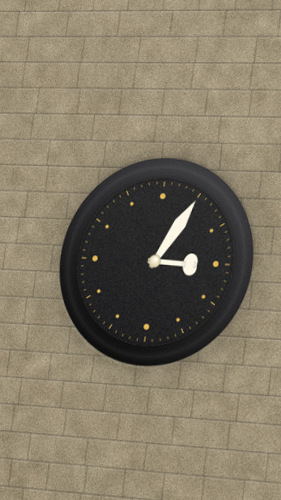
**3:05**
